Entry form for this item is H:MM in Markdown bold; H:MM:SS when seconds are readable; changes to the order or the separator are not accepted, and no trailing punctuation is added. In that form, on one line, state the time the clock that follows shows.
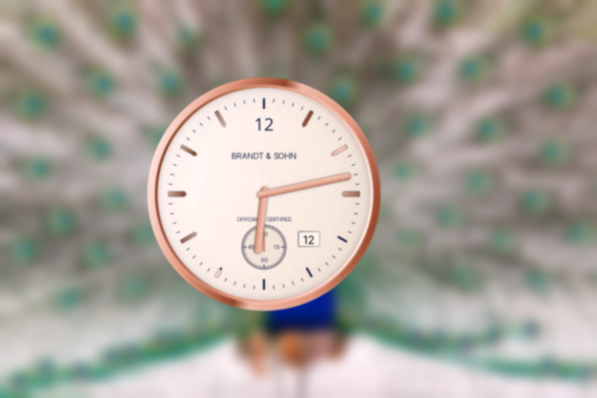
**6:13**
